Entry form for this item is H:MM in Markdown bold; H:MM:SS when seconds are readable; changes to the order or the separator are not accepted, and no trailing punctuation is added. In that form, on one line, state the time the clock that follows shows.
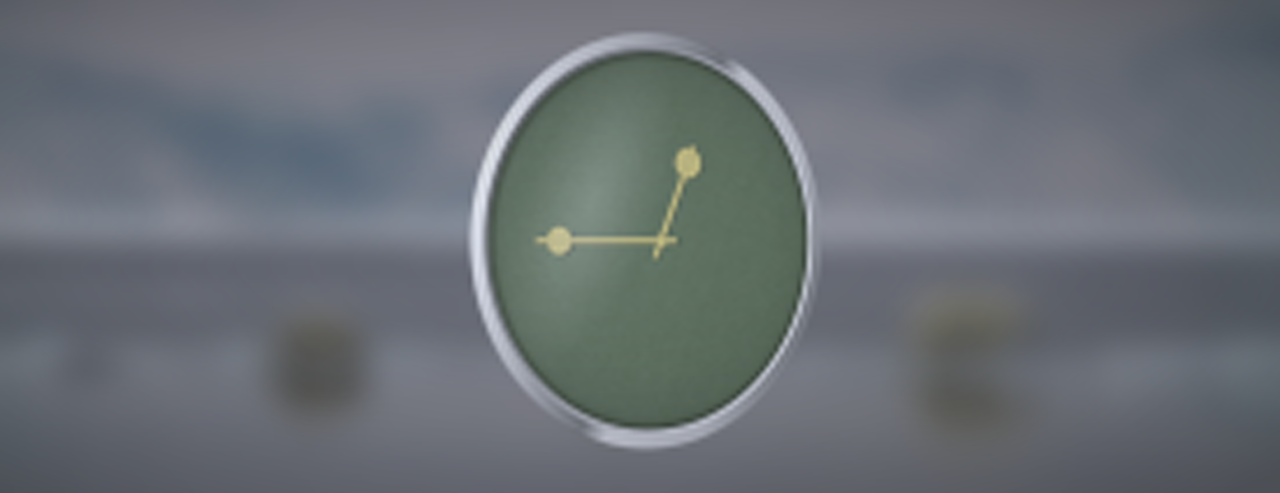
**12:45**
